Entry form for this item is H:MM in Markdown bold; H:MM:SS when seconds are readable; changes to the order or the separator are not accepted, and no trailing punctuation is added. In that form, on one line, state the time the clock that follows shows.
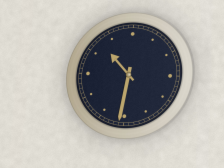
**10:31**
